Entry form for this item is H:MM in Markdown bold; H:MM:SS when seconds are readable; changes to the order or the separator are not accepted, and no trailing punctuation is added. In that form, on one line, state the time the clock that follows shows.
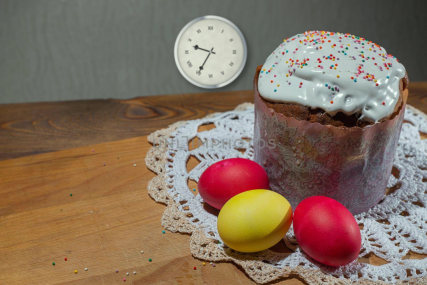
**9:35**
